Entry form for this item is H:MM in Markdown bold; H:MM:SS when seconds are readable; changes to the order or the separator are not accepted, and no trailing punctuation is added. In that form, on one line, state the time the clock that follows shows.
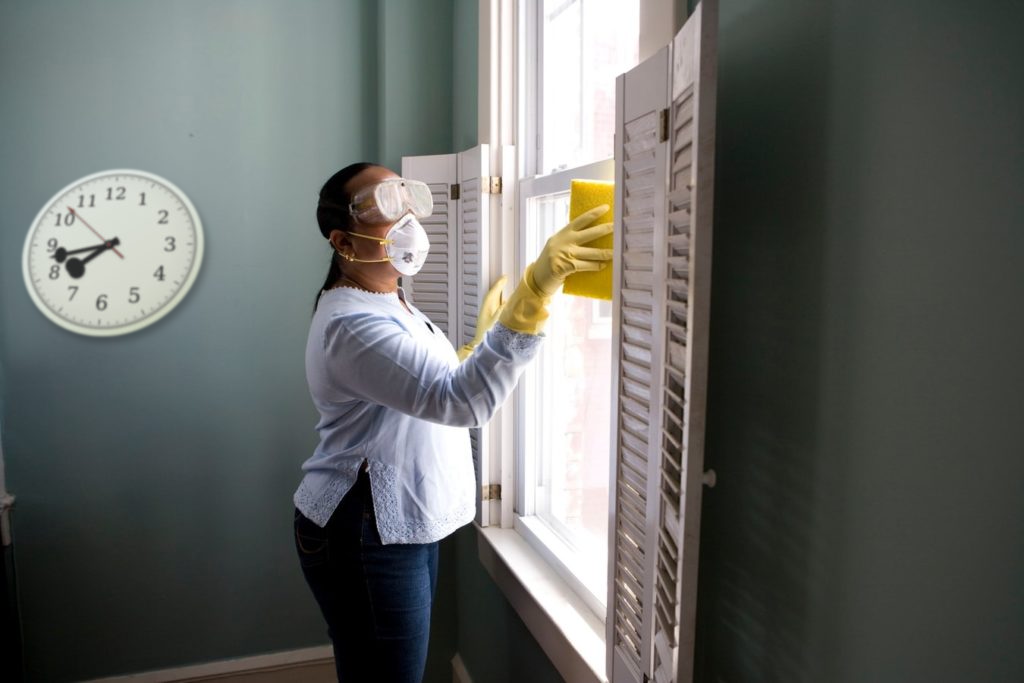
**7:42:52**
